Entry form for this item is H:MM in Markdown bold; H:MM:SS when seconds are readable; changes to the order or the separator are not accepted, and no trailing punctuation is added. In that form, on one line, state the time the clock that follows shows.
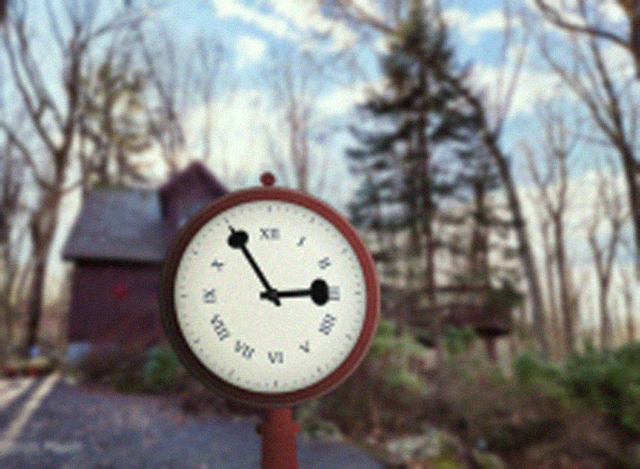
**2:55**
